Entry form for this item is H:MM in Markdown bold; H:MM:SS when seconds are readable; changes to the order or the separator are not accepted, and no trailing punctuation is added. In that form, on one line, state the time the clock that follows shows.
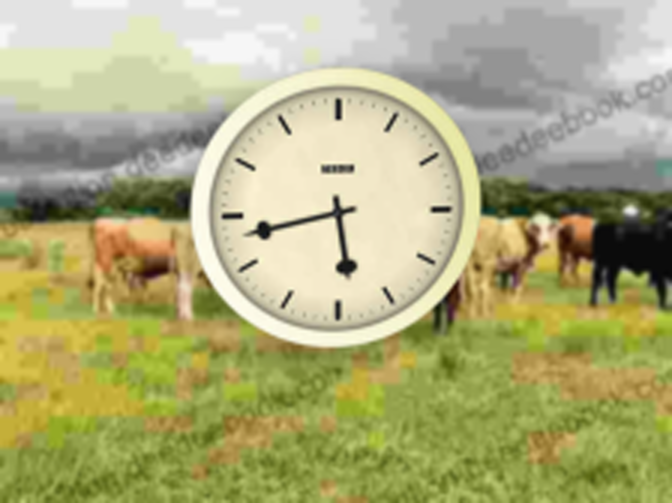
**5:43**
